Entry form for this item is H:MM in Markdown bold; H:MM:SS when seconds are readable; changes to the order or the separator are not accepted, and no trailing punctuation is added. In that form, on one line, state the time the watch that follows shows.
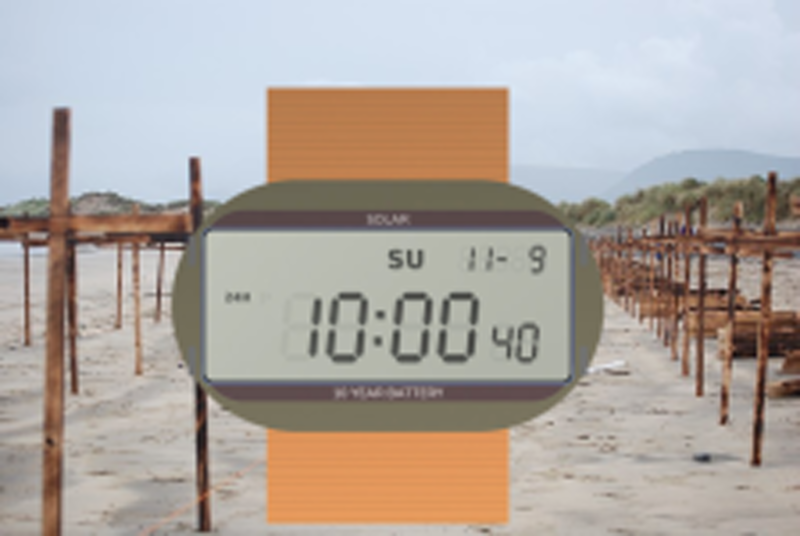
**10:00:40**
